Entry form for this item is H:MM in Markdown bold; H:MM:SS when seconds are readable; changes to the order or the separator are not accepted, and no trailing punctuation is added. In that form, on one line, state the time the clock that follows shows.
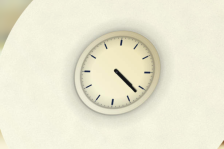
**4:22**
